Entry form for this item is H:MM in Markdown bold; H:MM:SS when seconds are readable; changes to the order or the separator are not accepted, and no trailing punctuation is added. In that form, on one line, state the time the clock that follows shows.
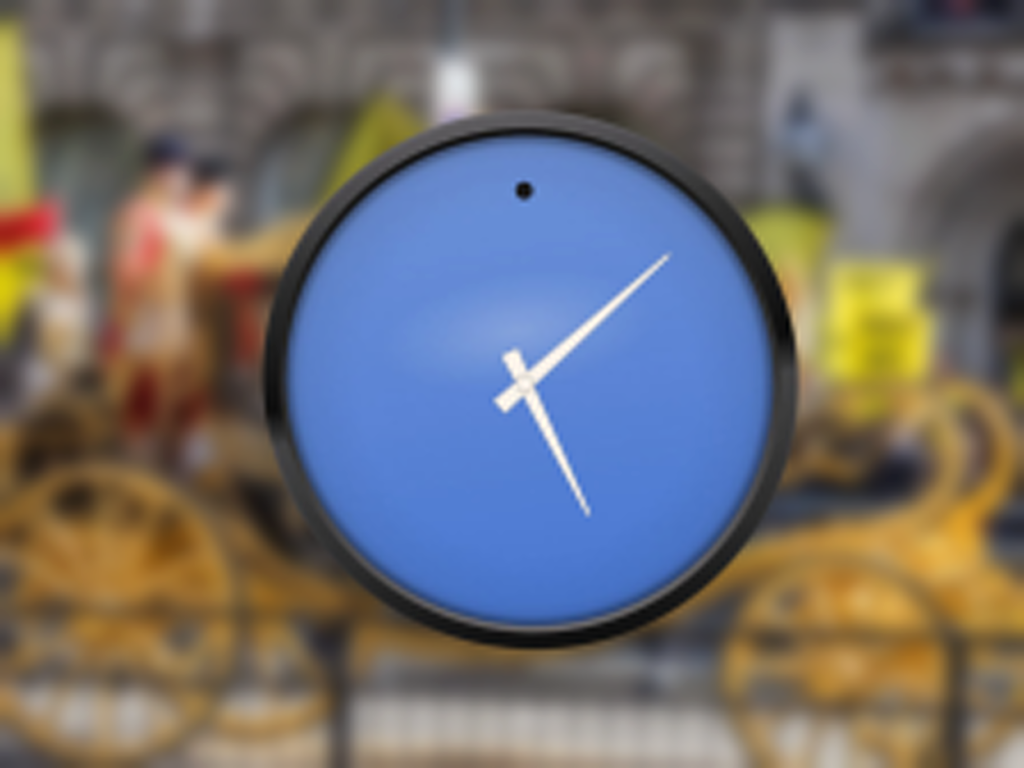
**5:08**
